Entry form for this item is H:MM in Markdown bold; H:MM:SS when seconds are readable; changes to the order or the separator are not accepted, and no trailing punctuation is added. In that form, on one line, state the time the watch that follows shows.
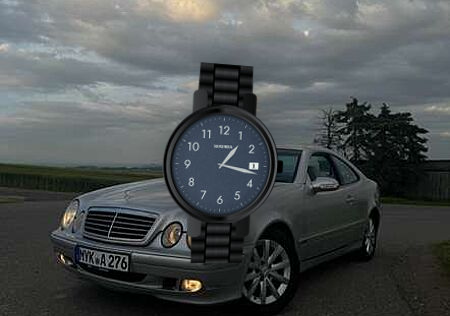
**1:17**
